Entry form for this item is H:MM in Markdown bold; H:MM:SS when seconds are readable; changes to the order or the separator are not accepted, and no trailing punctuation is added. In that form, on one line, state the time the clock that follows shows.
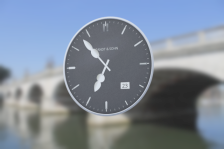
**6:53**
